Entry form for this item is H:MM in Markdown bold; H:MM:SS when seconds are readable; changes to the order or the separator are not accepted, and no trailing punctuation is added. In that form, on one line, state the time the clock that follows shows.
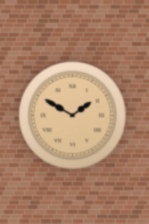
**1:50**
